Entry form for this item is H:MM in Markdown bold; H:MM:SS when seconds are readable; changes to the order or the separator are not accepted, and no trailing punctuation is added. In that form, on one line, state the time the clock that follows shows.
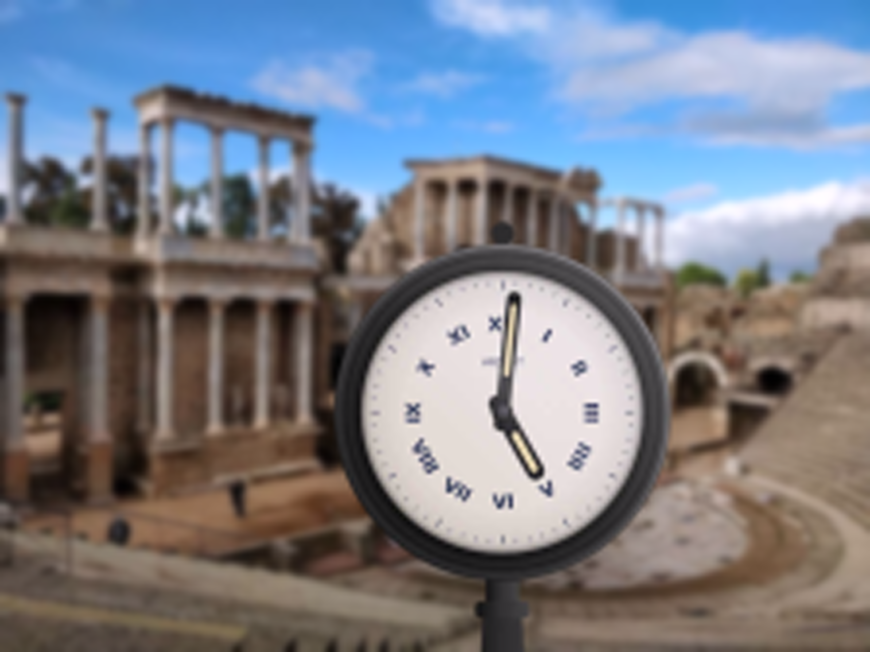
**5:01**
